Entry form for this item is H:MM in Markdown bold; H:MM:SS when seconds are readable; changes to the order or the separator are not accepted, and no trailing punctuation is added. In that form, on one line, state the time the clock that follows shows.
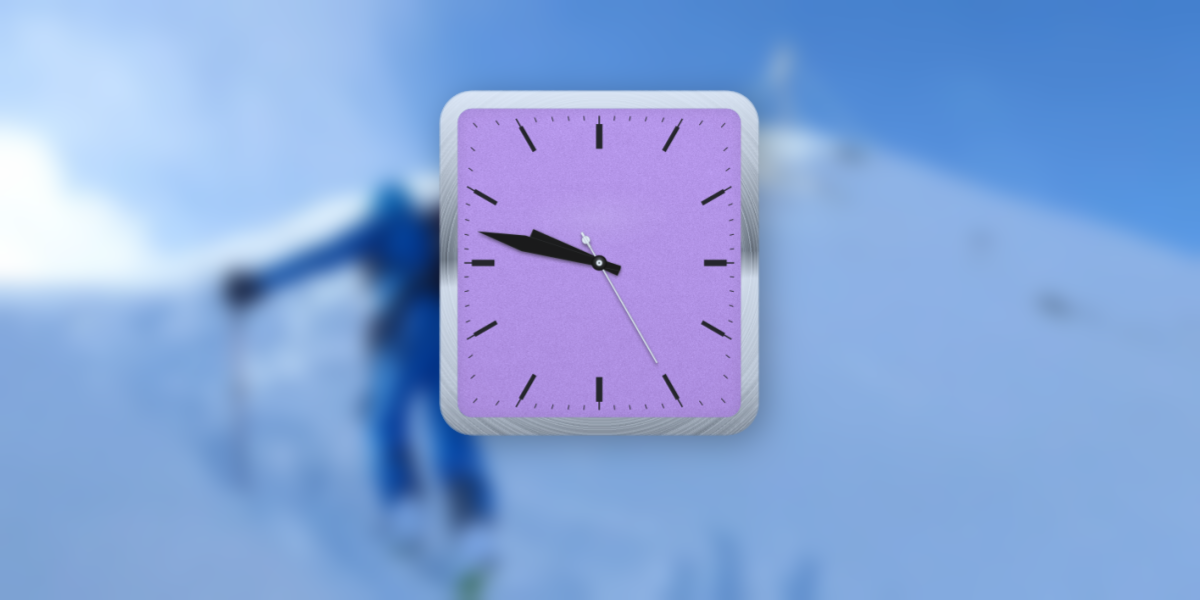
**9:47:25**
